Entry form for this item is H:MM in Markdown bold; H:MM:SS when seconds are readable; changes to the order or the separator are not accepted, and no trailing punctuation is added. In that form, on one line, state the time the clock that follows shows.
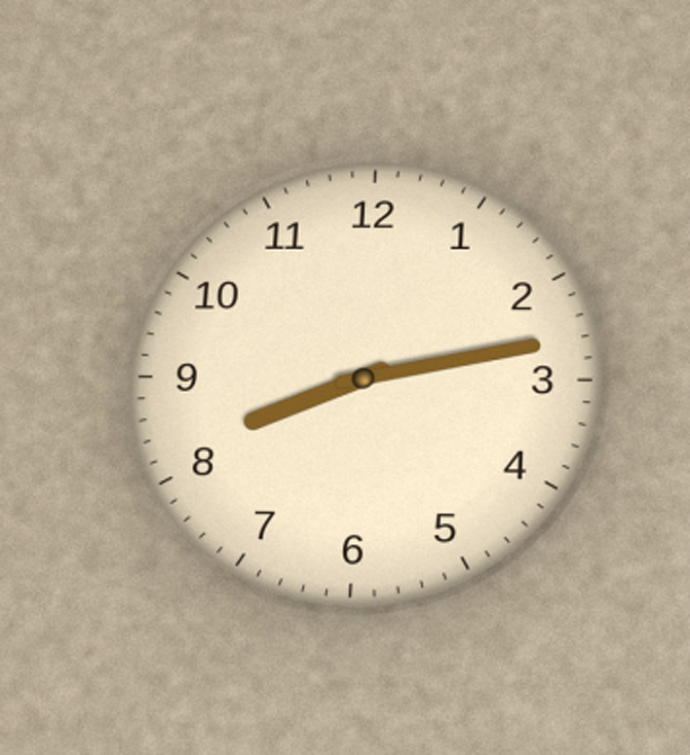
**8:13**
